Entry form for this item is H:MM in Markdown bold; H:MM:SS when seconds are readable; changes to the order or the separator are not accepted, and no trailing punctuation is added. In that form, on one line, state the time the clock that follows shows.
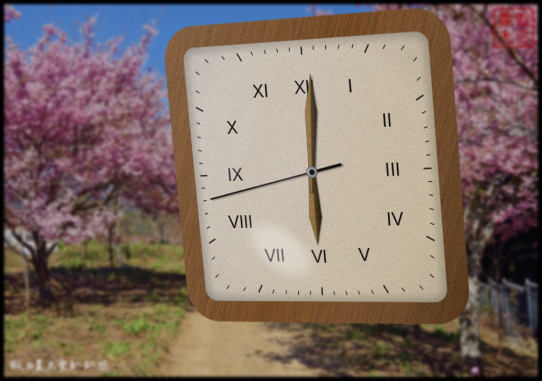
**6:00:43**
